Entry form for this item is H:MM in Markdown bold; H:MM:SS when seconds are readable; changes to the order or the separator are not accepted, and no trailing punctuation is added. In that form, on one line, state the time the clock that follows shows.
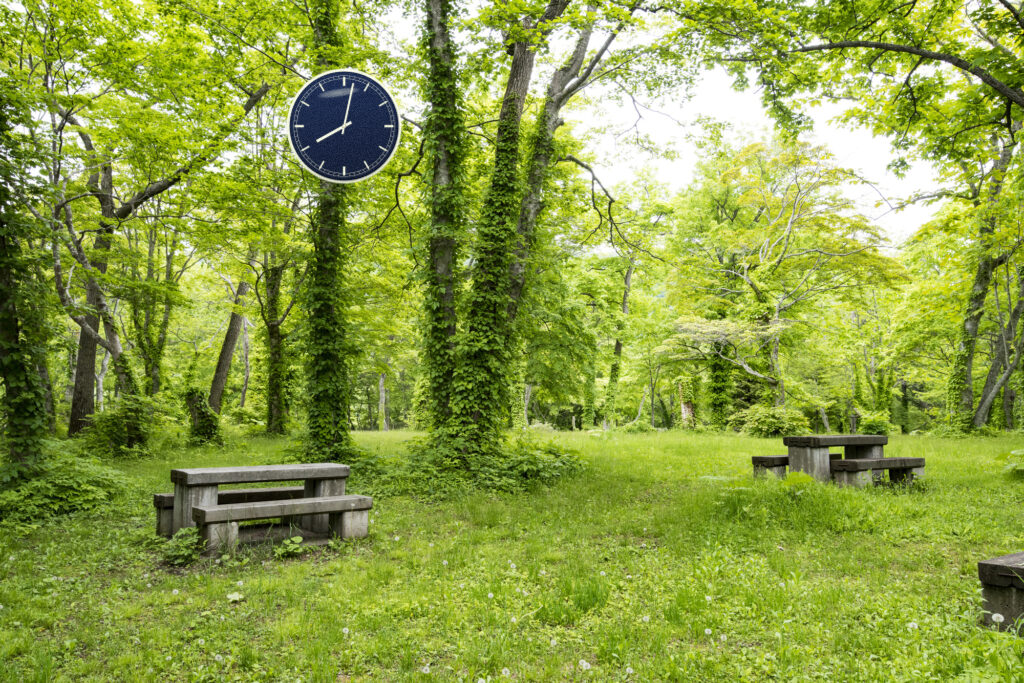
**8:02**
